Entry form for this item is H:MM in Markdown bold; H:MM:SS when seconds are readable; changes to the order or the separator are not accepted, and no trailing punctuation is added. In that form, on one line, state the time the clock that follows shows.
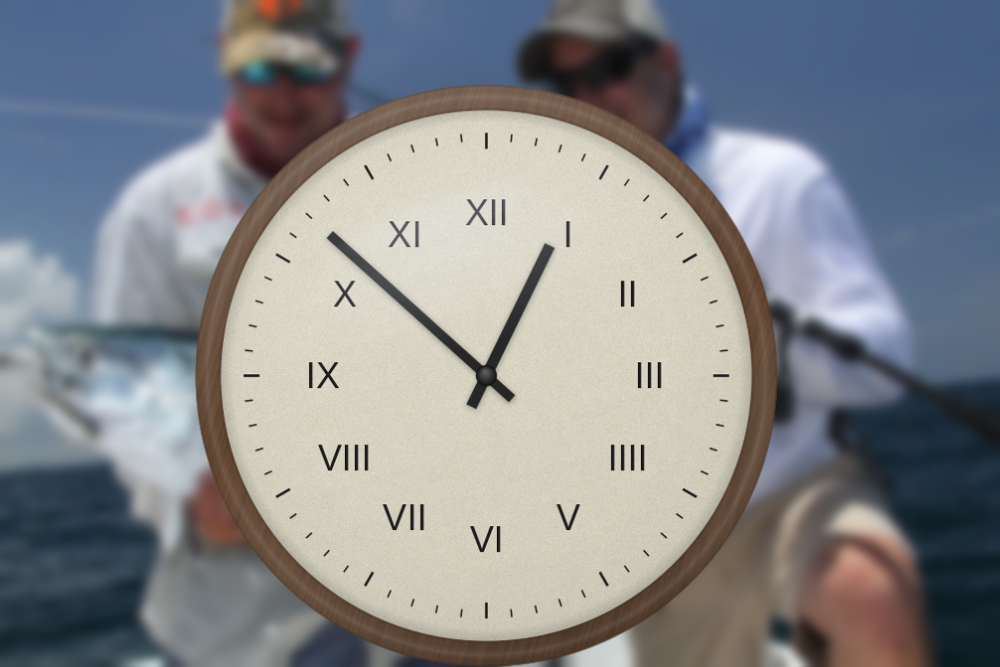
**12:52**
